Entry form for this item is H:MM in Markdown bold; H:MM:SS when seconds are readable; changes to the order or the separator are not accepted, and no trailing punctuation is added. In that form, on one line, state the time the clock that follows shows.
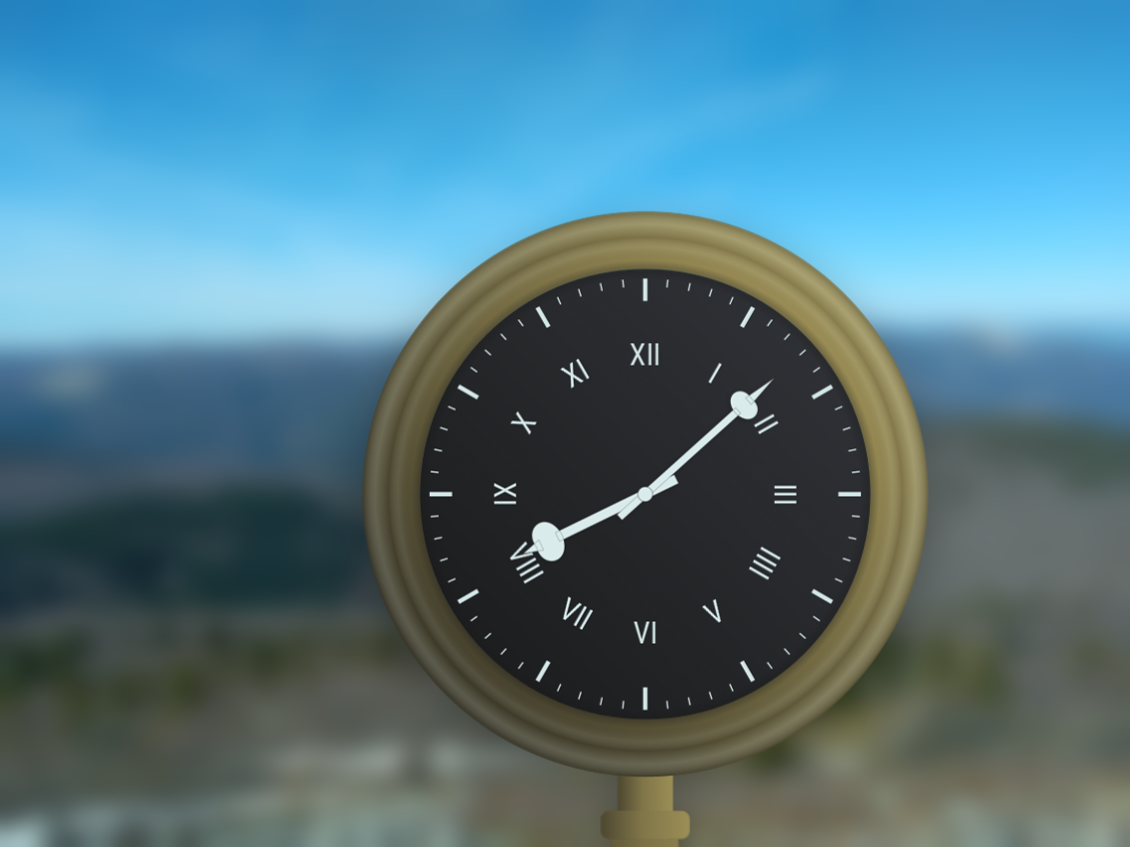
**8:08**
